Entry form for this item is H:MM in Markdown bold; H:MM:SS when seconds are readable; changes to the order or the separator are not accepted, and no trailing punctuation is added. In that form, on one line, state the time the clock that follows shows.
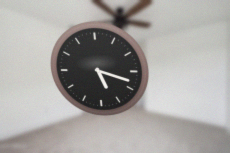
**5:18**
